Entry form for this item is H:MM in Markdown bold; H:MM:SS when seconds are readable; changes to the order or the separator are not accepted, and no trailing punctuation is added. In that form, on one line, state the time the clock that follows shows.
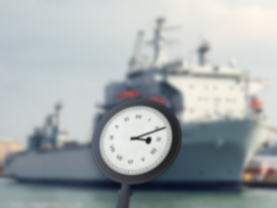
**3:11**
